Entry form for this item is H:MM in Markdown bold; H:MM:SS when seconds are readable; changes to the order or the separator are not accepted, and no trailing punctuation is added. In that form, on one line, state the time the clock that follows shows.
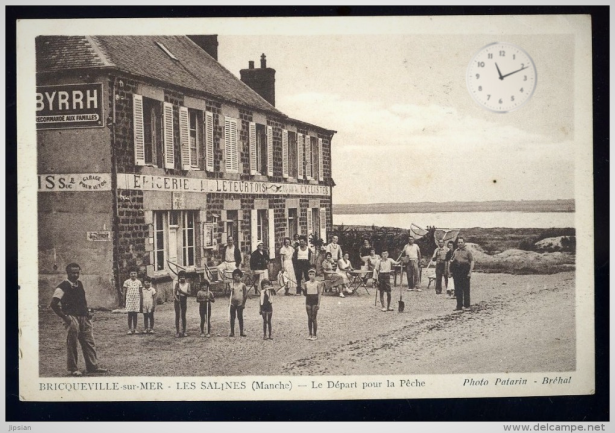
**11:11**
